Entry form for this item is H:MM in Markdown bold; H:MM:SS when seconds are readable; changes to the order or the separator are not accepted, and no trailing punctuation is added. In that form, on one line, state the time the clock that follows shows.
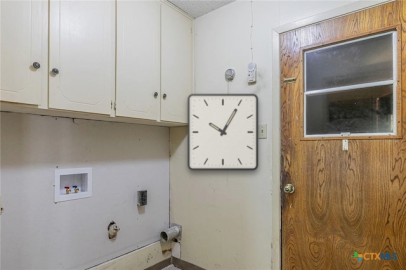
**10:05**
